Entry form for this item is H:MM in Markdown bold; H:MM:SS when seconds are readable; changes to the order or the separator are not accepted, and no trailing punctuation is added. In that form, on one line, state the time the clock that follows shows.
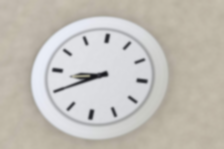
**8:40**
